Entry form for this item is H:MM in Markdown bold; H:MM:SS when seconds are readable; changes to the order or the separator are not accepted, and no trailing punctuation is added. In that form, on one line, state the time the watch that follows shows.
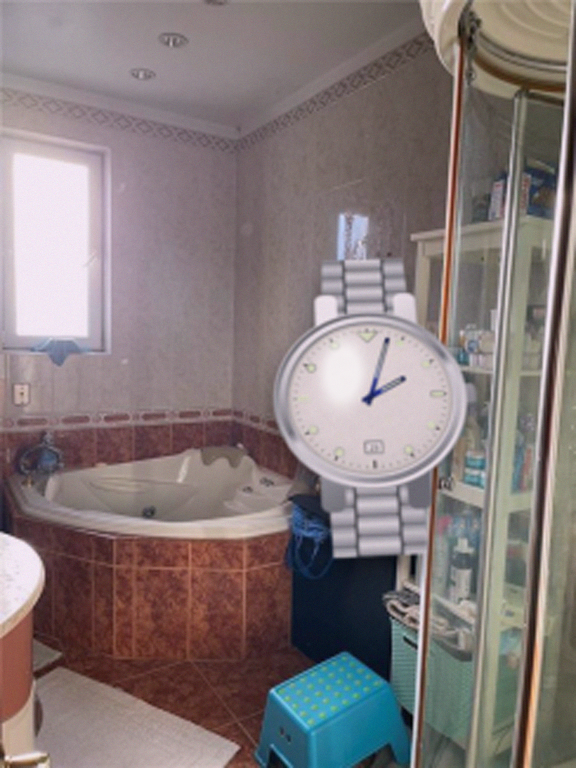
**2:03**
